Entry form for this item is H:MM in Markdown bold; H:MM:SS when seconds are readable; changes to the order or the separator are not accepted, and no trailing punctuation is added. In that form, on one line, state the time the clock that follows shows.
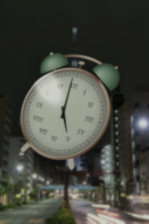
**4:59**
